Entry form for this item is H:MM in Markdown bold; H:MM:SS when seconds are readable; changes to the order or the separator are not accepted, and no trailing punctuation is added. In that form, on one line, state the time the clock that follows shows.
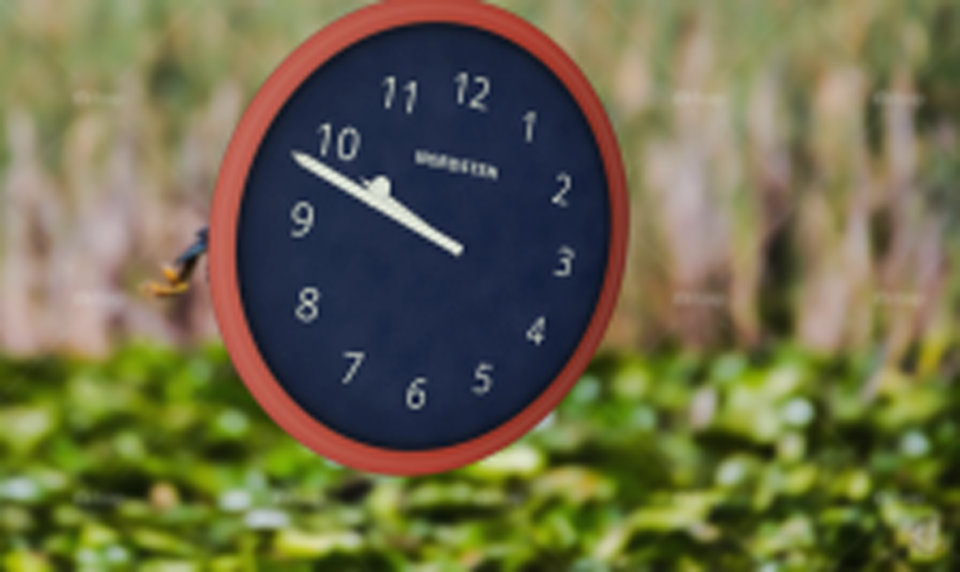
**9:48**
